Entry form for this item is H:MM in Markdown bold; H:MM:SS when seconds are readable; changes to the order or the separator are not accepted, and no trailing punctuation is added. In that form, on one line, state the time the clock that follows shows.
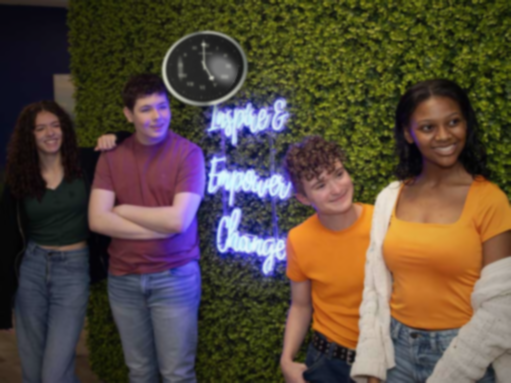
**4:59**
